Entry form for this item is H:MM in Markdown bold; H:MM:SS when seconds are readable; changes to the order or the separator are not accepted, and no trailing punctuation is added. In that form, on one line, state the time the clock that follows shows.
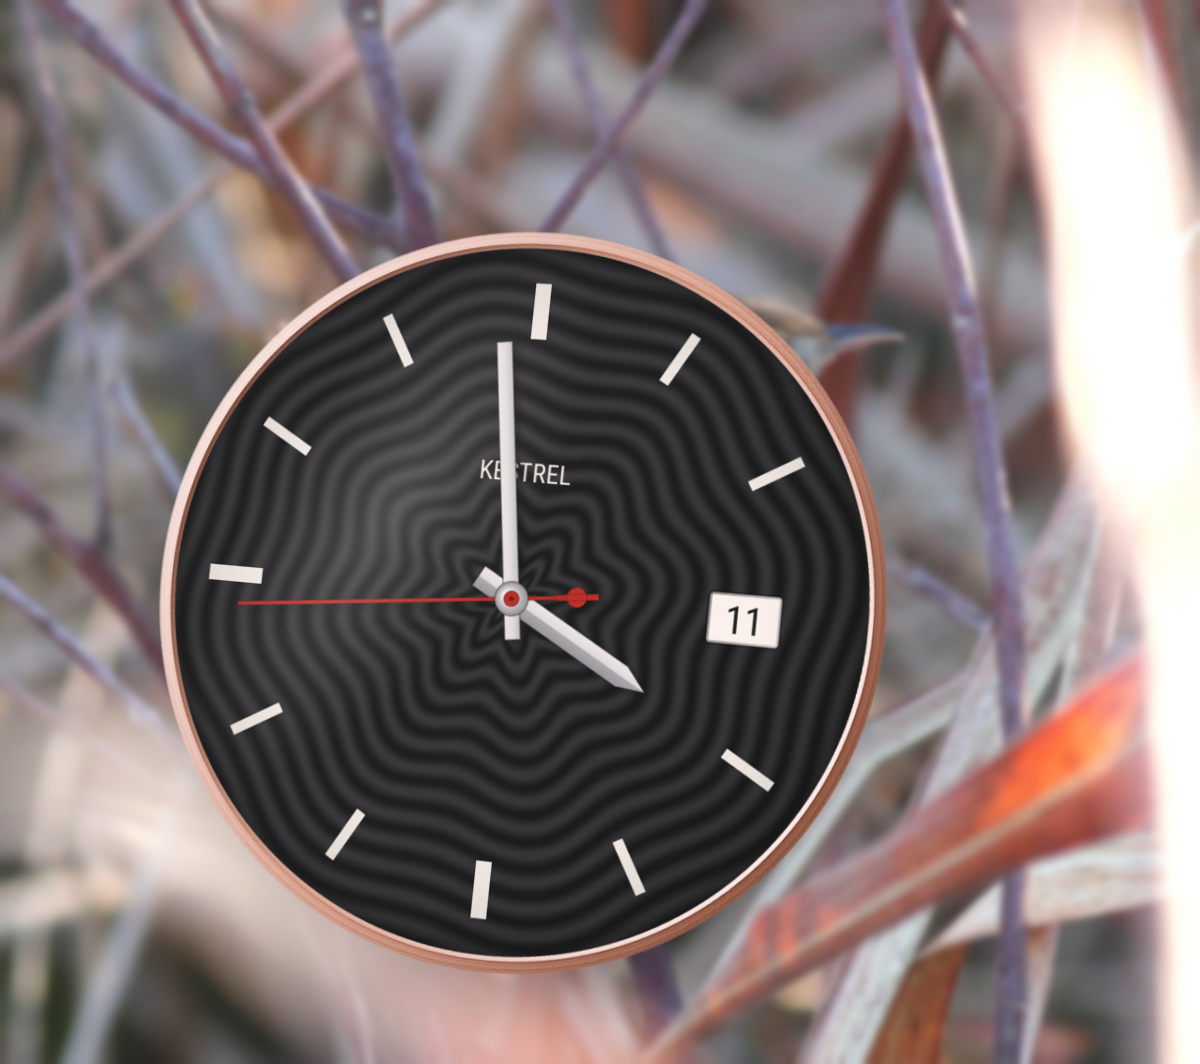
**3:58:44**
